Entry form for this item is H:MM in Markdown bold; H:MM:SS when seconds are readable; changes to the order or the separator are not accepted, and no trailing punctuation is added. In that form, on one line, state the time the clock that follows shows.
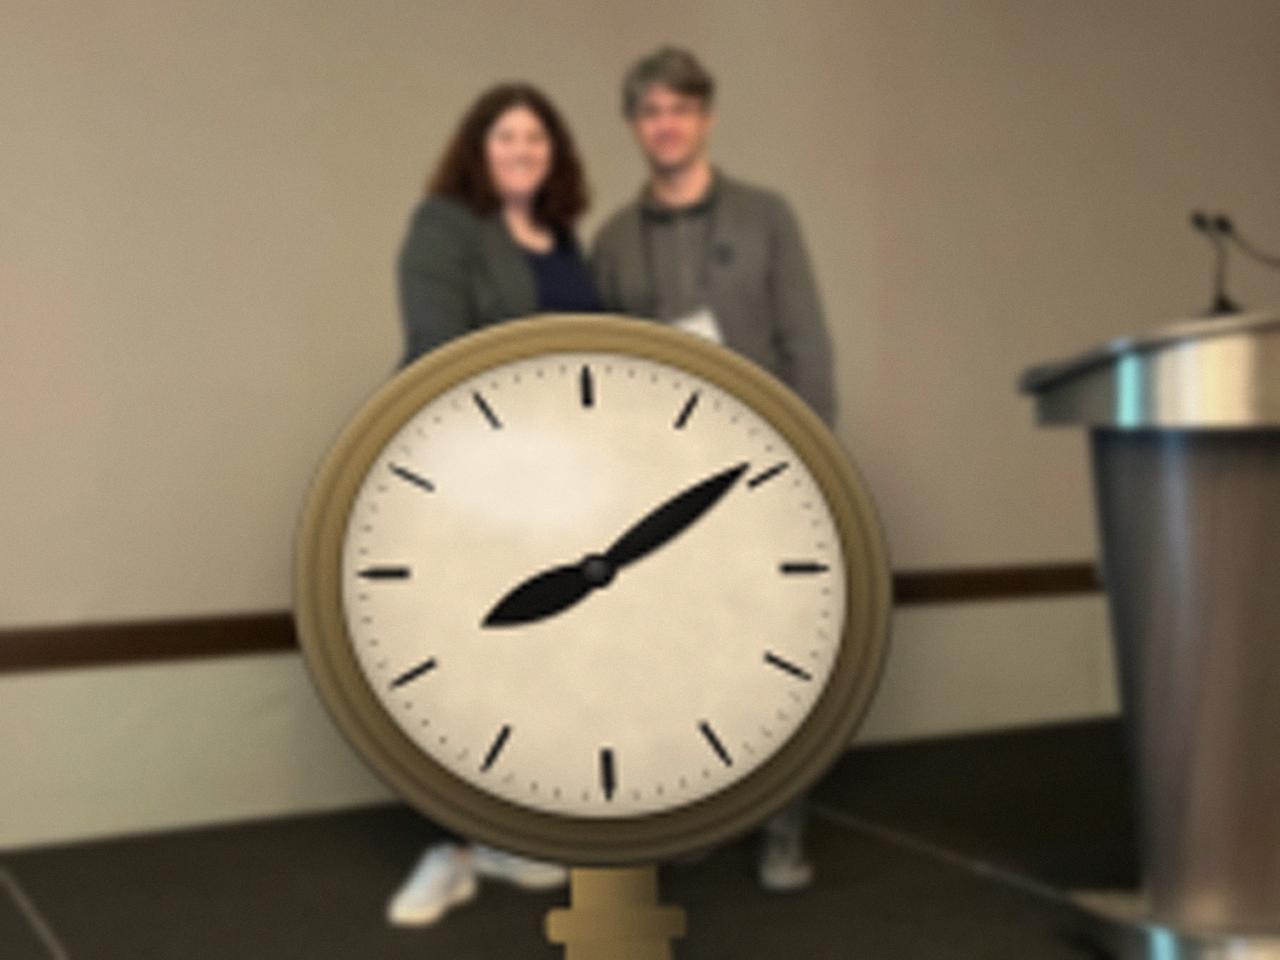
**8:09**
